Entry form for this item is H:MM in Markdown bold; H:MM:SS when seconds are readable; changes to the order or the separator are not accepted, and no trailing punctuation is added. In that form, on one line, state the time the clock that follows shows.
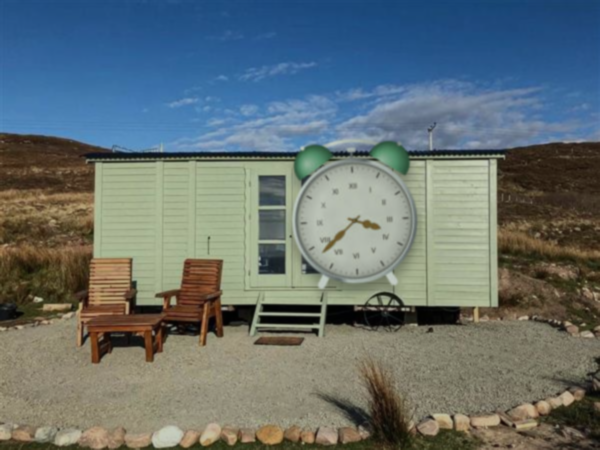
**3:38**
